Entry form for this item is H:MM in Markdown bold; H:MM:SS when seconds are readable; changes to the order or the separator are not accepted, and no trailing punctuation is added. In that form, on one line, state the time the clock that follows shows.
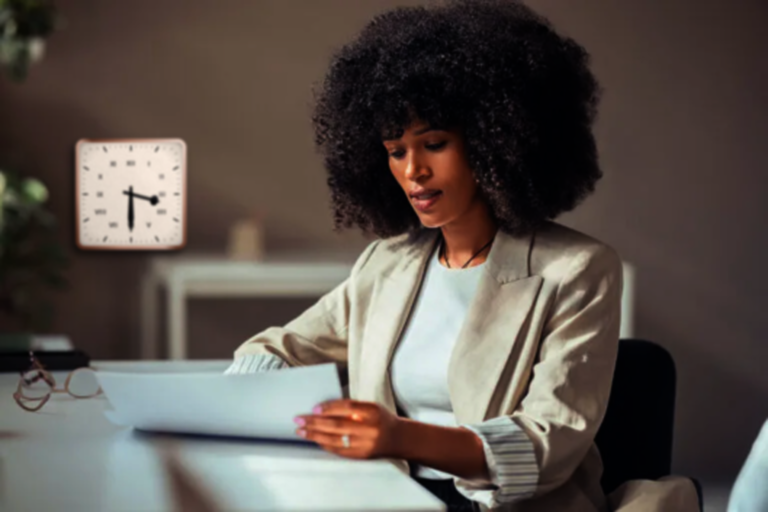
**3:30**
